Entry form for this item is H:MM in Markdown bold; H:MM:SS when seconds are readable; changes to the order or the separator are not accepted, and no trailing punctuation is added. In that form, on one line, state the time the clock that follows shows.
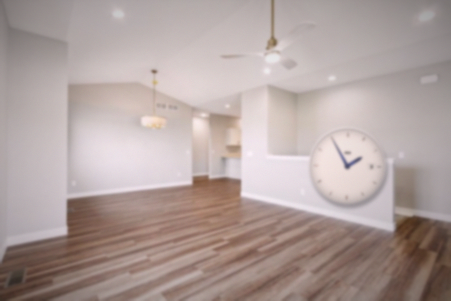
**1:55**
